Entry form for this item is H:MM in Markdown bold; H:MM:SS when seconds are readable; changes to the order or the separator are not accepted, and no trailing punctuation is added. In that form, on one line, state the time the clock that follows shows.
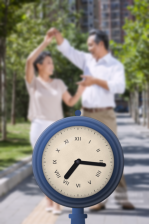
**7:16**
